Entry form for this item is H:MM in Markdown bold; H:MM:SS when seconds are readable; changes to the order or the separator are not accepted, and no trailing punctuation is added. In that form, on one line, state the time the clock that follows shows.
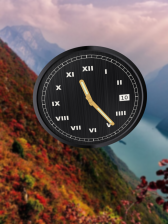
**11:24**
